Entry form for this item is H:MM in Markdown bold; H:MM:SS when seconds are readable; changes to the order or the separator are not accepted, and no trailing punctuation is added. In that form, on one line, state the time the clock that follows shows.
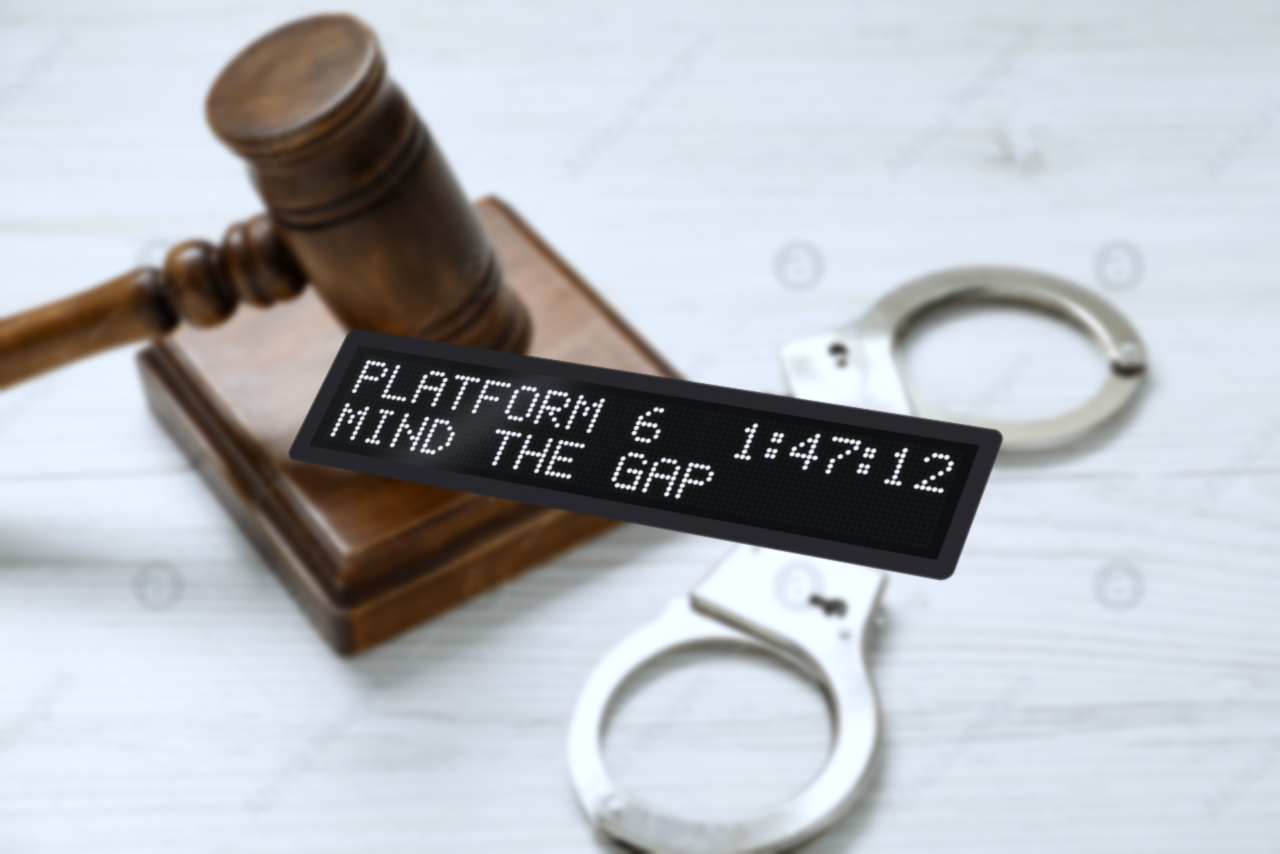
**1:47:12**
